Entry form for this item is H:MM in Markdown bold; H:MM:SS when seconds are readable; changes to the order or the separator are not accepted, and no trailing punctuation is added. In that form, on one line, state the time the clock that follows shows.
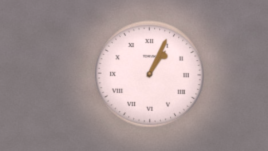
**1:04**
